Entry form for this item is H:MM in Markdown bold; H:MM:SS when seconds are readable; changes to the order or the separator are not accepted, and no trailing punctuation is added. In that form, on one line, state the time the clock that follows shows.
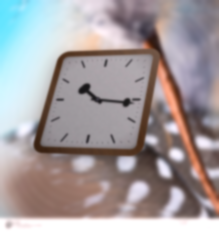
**10:16**
